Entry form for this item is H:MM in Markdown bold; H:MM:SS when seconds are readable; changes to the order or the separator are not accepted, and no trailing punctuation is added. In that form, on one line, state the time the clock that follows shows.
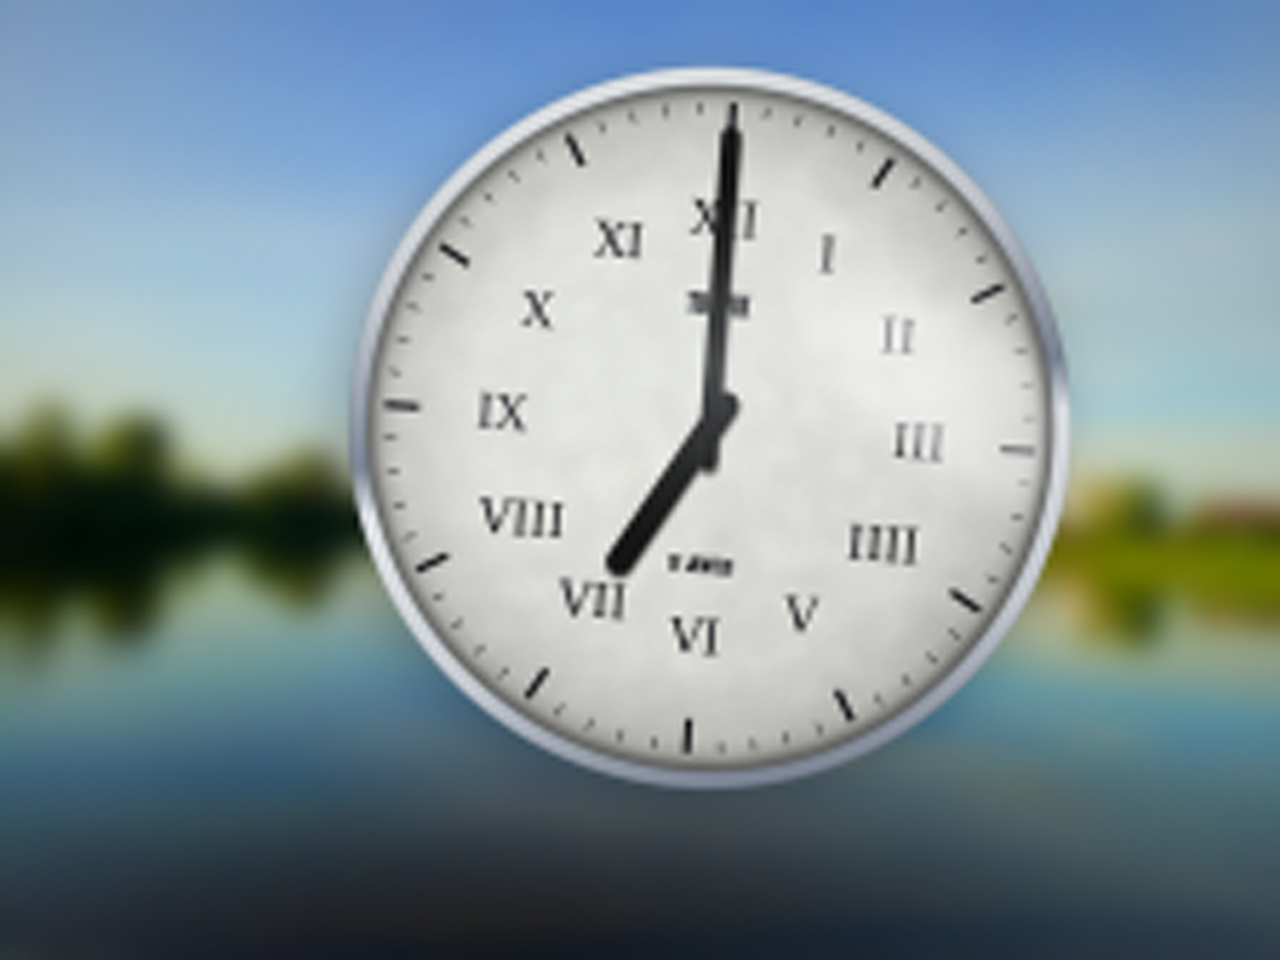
**7:00**
